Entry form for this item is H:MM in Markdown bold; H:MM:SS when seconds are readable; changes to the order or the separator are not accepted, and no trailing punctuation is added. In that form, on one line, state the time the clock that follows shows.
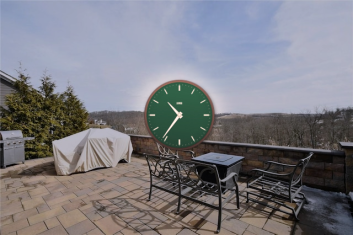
**10:36**
